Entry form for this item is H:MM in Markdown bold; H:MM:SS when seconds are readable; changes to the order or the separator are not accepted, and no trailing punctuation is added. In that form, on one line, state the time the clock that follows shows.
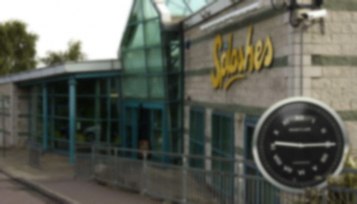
**9:15**
